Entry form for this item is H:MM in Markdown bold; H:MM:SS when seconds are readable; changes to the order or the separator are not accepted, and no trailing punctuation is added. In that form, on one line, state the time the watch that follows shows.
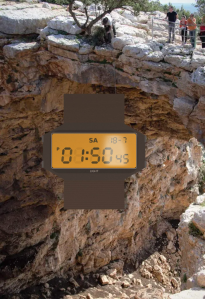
**1:50:45**
